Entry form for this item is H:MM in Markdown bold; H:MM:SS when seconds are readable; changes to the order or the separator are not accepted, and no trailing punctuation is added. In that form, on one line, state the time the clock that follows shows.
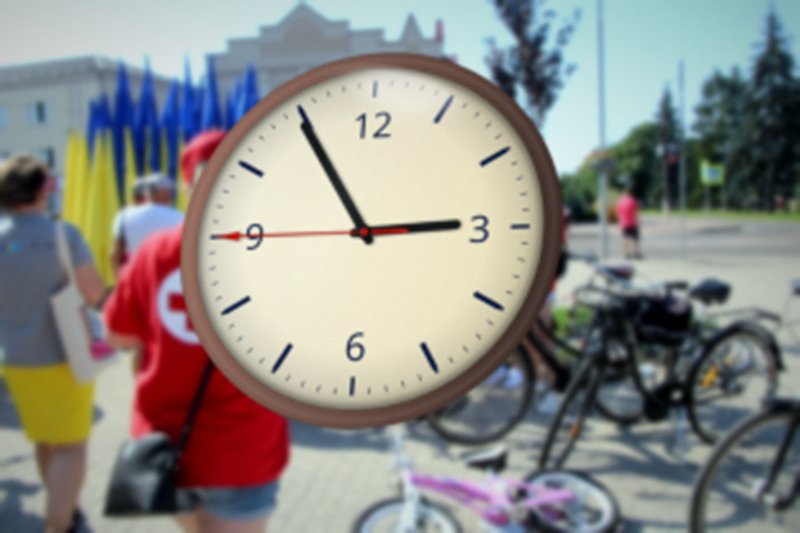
**2:54:45**
